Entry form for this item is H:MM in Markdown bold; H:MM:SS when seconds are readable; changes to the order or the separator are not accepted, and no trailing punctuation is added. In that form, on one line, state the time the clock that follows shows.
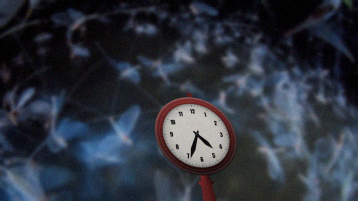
**4:34**
